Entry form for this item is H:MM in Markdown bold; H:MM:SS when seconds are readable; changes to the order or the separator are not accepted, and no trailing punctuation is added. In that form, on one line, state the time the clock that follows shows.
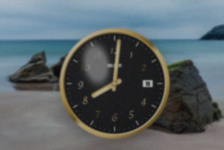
**8:01**
